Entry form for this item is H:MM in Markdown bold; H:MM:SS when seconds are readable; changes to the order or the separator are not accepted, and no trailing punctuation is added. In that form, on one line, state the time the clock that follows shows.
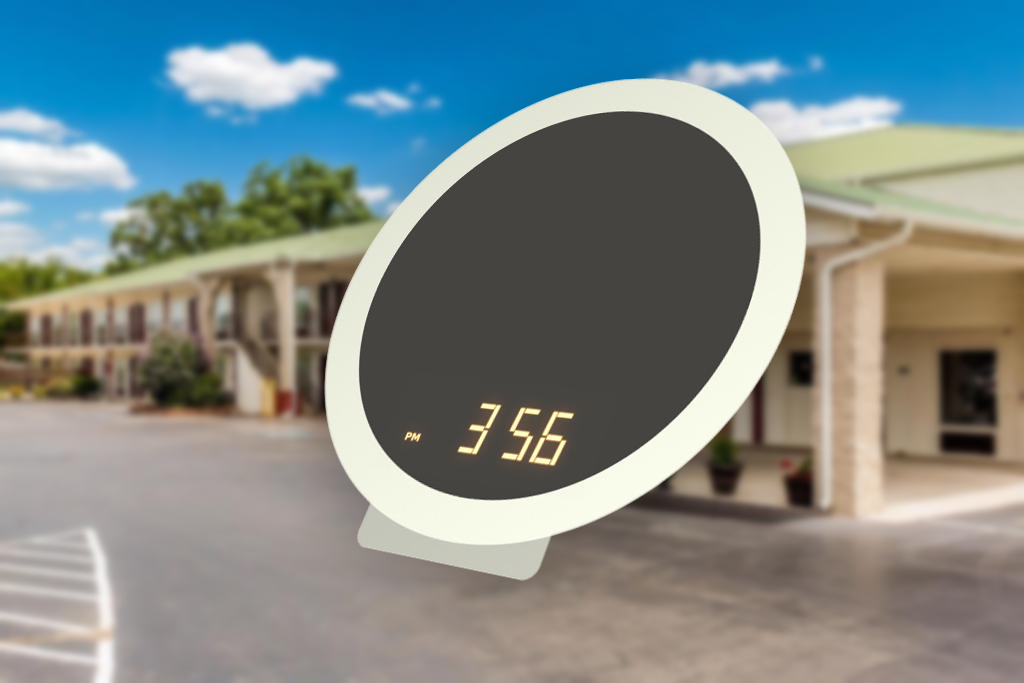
**3:56**
